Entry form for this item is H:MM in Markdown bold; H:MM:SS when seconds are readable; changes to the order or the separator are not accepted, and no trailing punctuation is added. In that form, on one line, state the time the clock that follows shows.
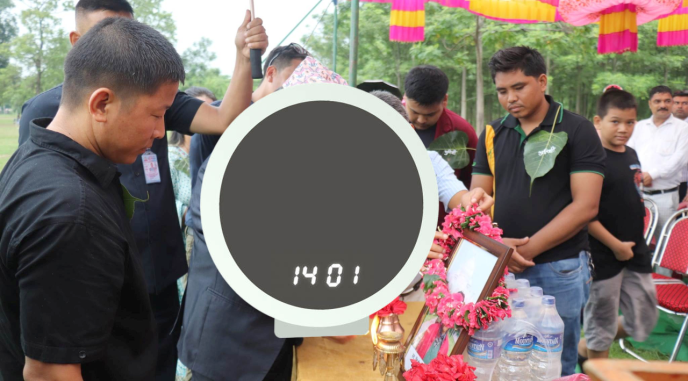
**14:01**
